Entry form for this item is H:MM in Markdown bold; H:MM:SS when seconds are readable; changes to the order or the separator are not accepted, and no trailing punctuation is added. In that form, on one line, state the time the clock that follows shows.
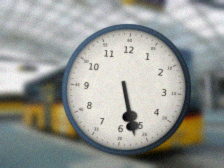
**5:27**
